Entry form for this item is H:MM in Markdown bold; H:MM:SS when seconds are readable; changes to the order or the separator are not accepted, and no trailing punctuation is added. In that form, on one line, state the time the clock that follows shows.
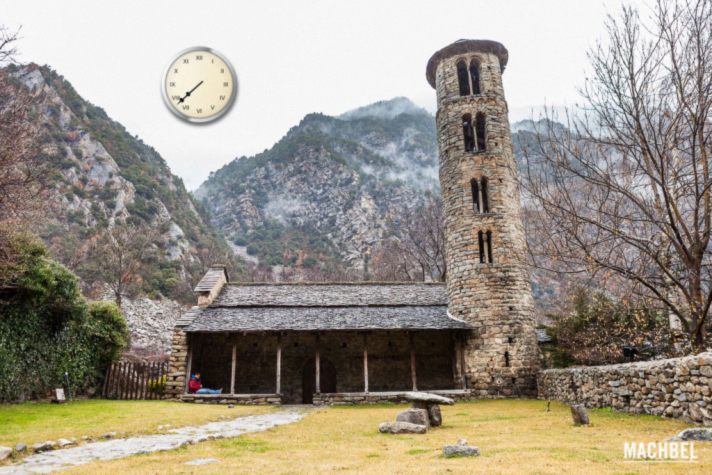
**7:38**
